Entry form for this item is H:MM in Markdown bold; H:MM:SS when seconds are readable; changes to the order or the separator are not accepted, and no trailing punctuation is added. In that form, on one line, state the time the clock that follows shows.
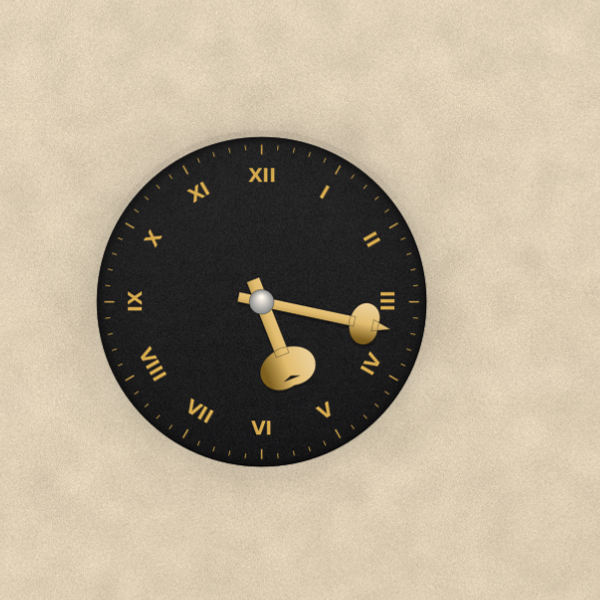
**5:17**
